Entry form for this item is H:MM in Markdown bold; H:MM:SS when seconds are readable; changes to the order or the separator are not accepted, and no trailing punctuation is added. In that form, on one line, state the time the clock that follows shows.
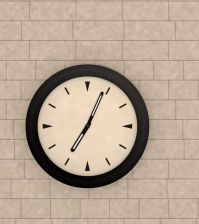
**7:04**
